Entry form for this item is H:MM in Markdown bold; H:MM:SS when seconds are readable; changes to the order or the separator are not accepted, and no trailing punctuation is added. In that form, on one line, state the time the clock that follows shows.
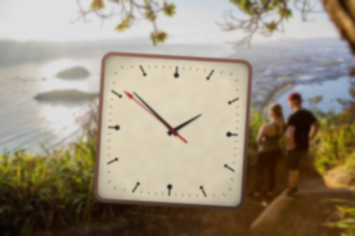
**1:51:51**
